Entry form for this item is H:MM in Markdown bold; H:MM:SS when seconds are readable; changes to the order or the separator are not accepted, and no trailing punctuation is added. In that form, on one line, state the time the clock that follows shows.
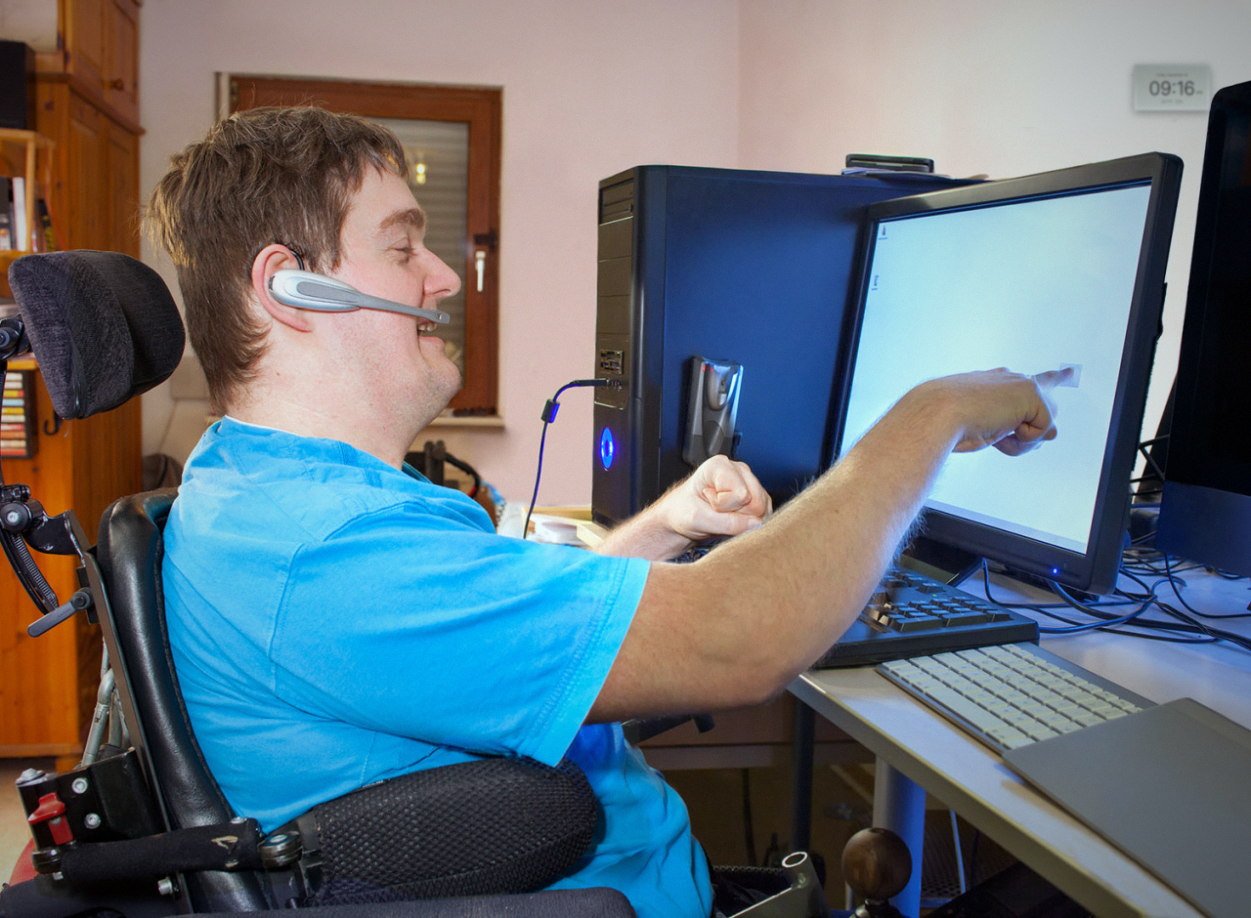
**9:16**
